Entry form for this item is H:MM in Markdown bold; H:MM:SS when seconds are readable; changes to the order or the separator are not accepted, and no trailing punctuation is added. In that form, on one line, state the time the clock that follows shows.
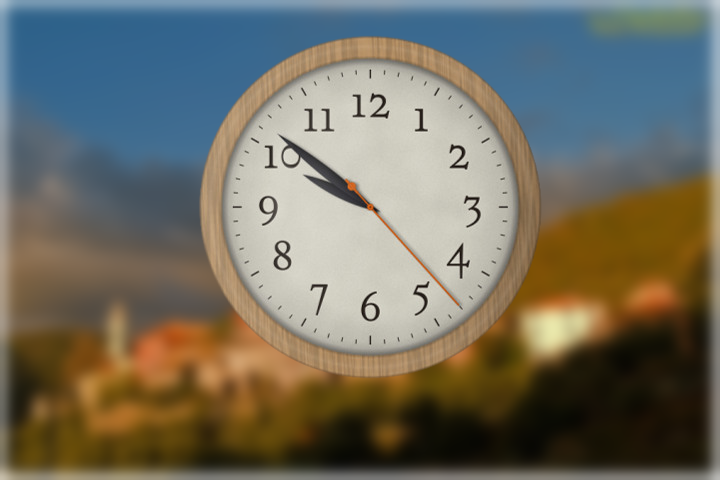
**9:51:23**
